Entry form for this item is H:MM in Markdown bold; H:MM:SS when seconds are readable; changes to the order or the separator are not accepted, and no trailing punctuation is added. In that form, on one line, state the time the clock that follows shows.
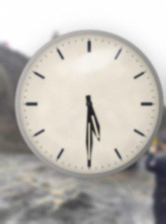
**5:30**
